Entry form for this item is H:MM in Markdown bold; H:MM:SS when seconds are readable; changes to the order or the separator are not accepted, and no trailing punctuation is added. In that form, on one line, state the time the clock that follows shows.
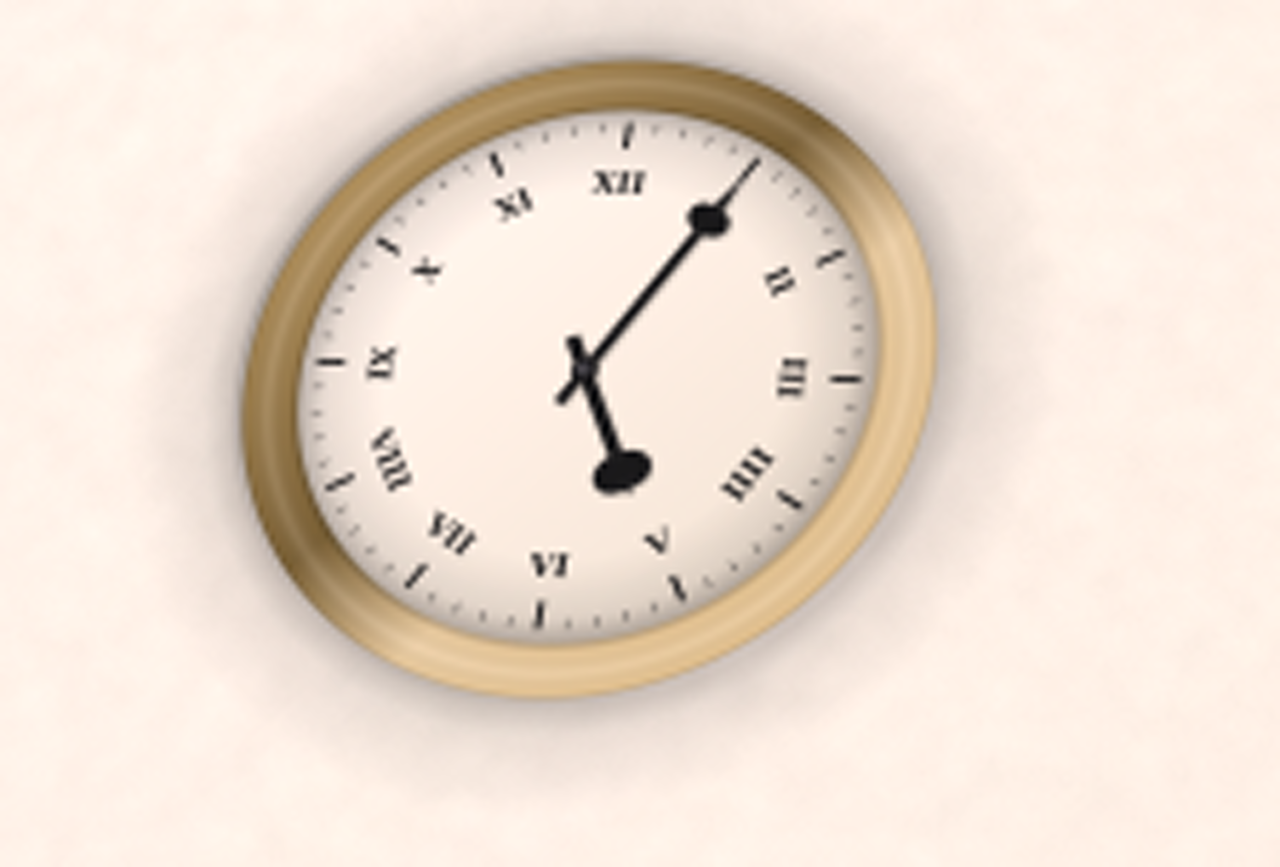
**5:05**
